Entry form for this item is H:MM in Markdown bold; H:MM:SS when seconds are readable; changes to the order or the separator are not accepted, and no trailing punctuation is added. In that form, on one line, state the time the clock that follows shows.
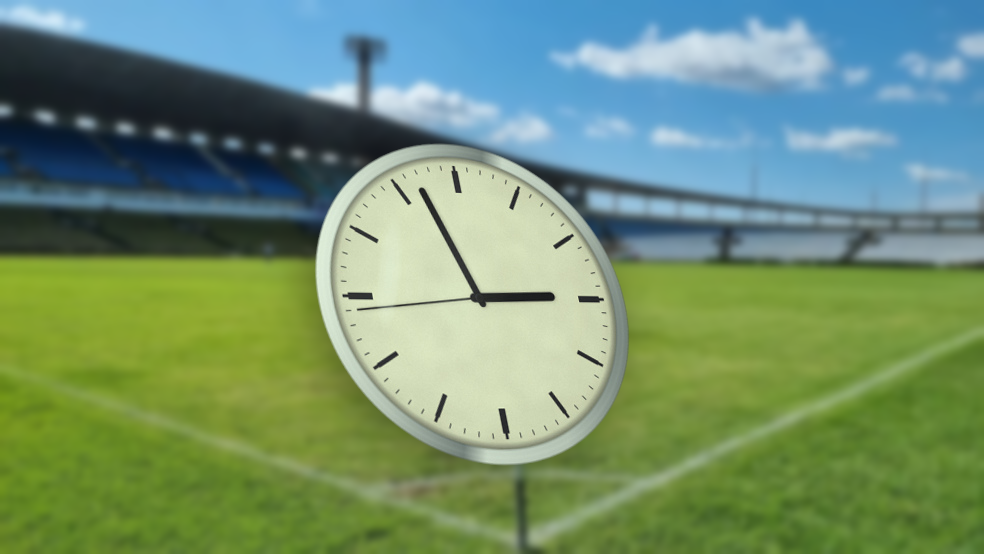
**2:56:44**
